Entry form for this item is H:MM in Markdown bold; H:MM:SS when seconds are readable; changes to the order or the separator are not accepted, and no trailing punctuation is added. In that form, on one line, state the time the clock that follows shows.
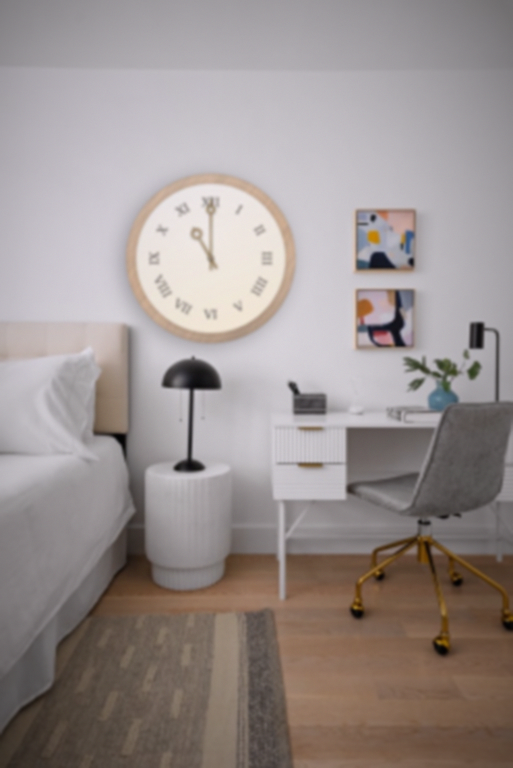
**11:00**
